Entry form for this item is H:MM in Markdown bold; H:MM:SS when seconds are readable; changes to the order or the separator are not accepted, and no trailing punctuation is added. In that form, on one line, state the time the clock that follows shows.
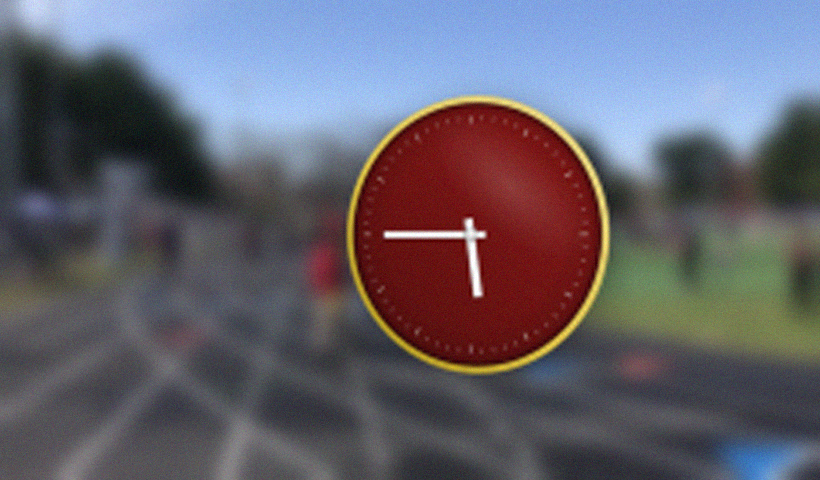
**5:45**
